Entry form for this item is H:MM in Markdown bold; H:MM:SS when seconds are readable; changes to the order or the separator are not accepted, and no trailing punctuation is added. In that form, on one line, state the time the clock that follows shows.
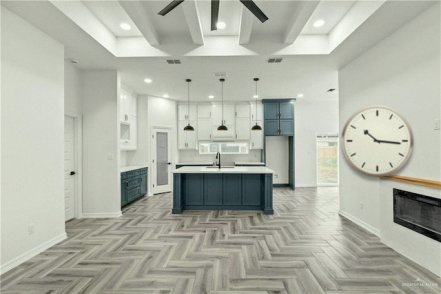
**10:16**
